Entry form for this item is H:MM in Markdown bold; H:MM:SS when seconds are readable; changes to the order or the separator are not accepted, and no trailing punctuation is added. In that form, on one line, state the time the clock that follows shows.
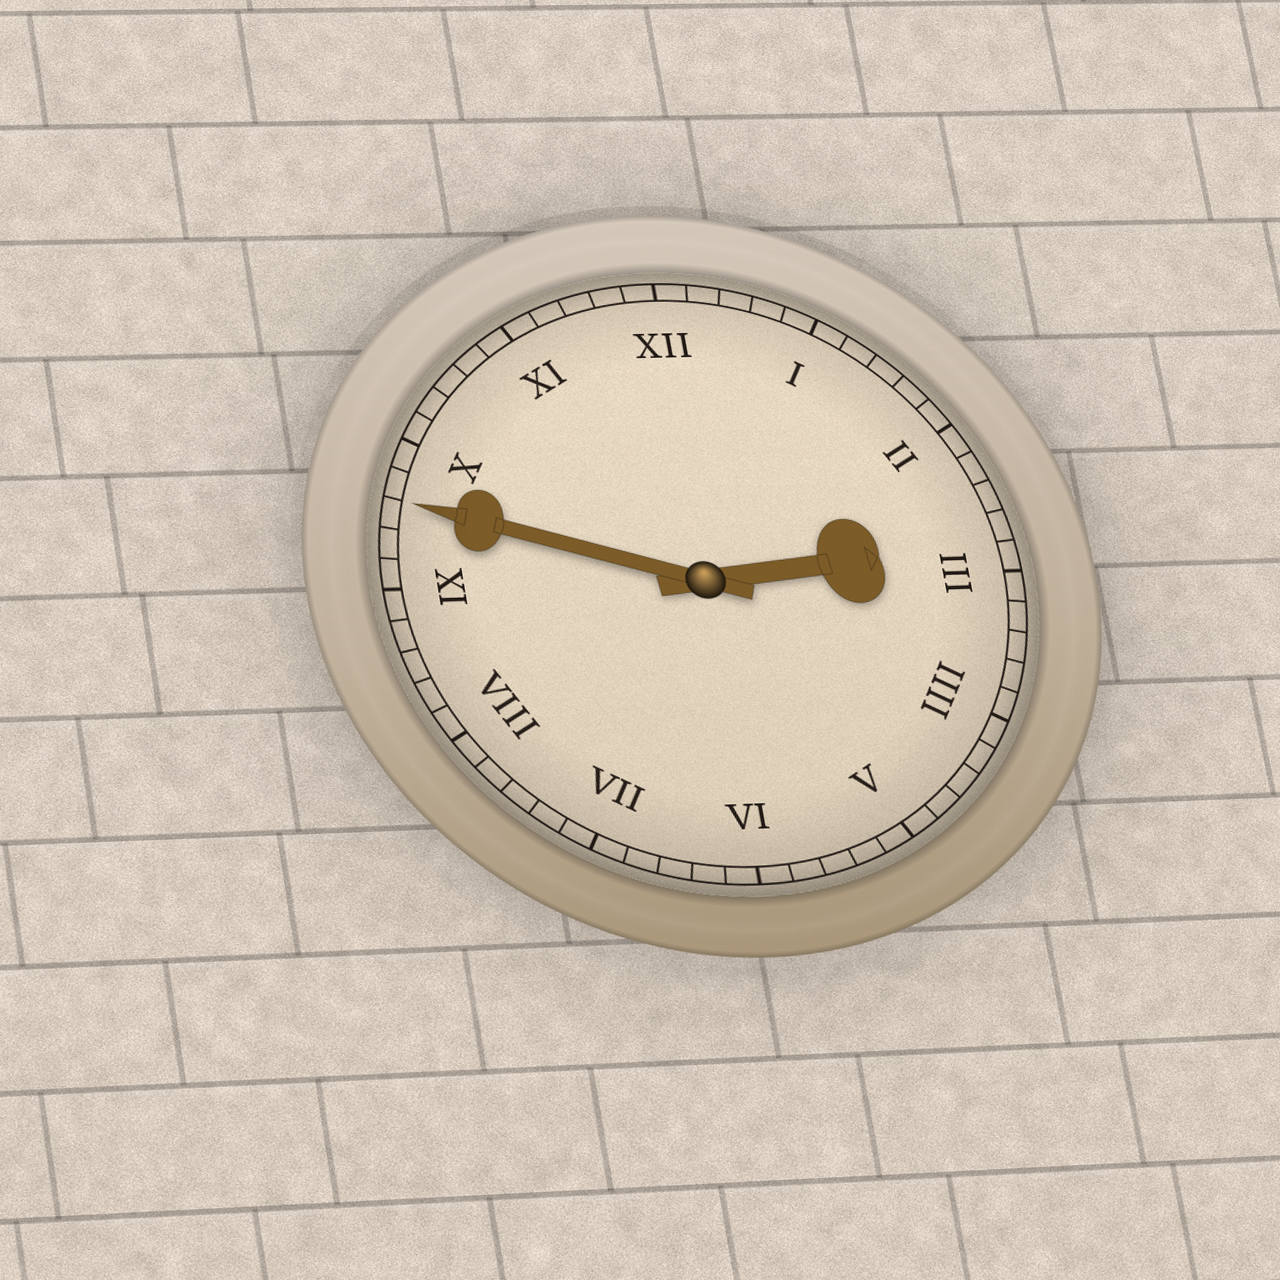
**2:48**
